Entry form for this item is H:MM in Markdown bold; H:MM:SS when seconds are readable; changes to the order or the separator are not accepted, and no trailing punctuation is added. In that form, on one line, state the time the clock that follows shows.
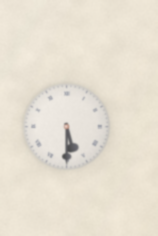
**5:30**
